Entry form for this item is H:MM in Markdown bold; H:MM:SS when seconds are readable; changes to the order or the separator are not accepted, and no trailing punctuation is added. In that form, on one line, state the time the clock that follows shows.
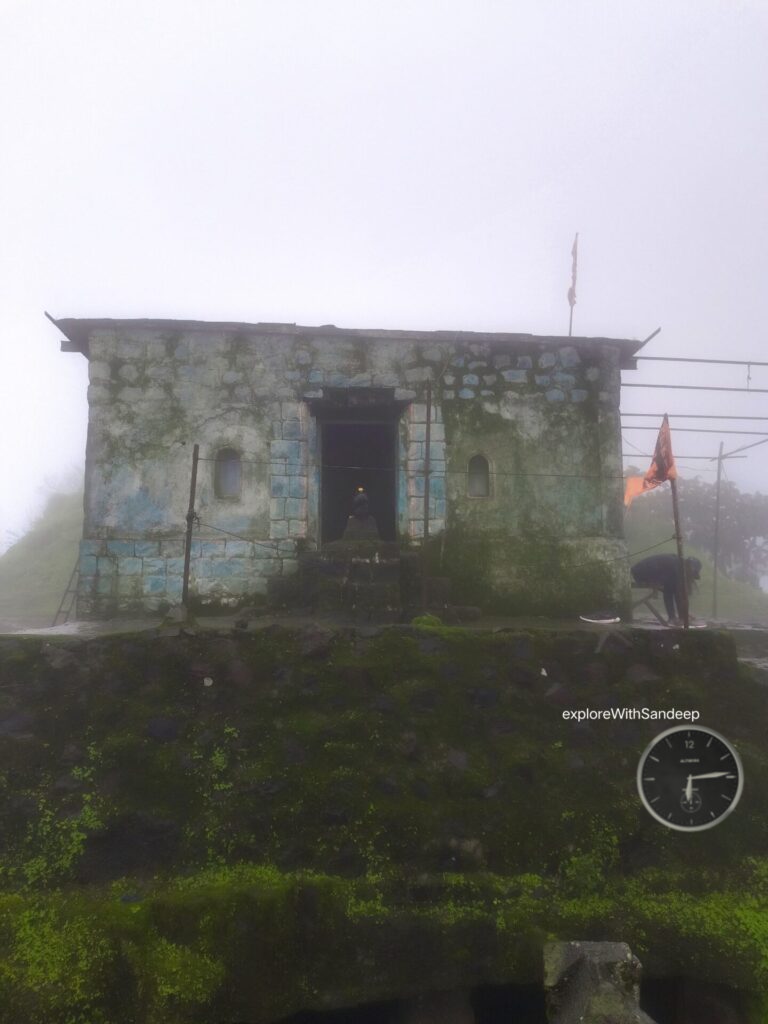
**6:14**
